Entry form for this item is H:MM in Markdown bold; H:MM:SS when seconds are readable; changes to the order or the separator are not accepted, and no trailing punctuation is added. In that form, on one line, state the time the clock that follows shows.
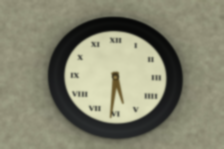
**5:31**
